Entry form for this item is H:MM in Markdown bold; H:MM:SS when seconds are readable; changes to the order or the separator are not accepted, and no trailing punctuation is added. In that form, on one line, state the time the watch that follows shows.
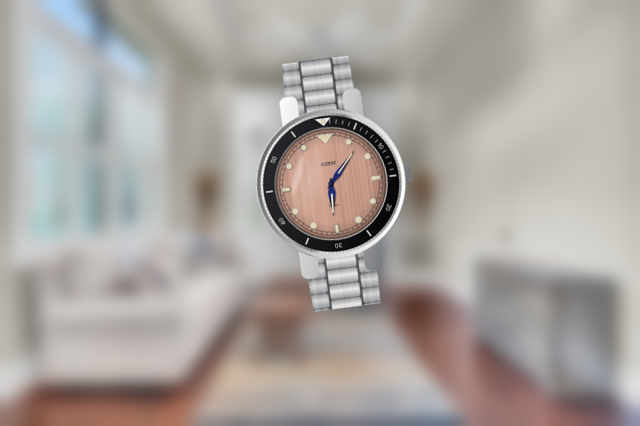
**6:07**
